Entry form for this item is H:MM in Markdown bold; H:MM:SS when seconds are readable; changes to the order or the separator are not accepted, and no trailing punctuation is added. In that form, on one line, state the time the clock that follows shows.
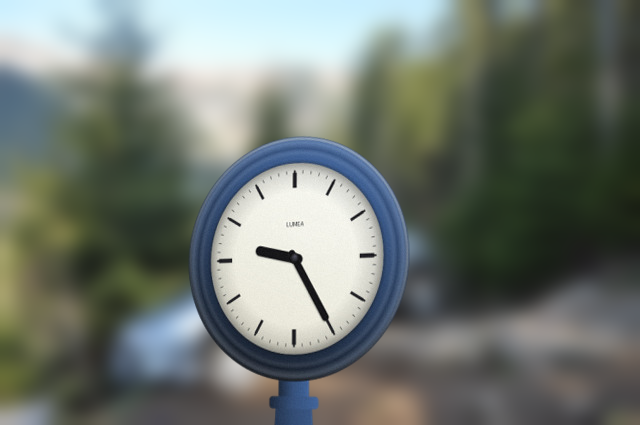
**9:25**
